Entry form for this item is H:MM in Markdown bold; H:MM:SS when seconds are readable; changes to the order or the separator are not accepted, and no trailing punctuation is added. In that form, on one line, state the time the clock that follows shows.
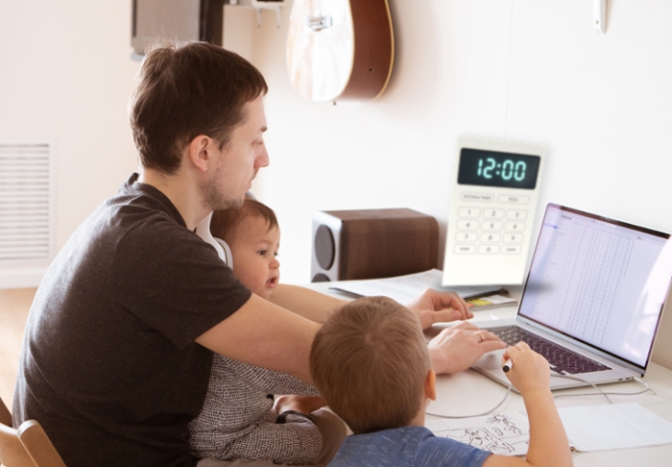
**12:00**
